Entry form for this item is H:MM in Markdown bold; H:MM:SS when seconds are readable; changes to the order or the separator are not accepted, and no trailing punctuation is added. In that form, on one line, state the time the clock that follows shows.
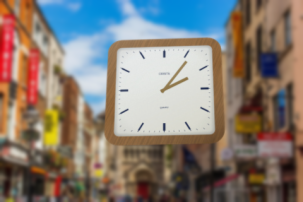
**2:06**
